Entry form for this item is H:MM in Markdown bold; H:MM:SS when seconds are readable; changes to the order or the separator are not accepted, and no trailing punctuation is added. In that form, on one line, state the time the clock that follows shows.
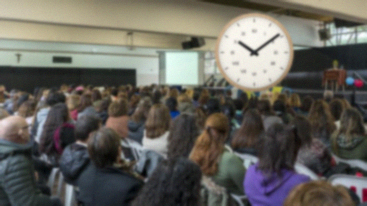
**10:09**
